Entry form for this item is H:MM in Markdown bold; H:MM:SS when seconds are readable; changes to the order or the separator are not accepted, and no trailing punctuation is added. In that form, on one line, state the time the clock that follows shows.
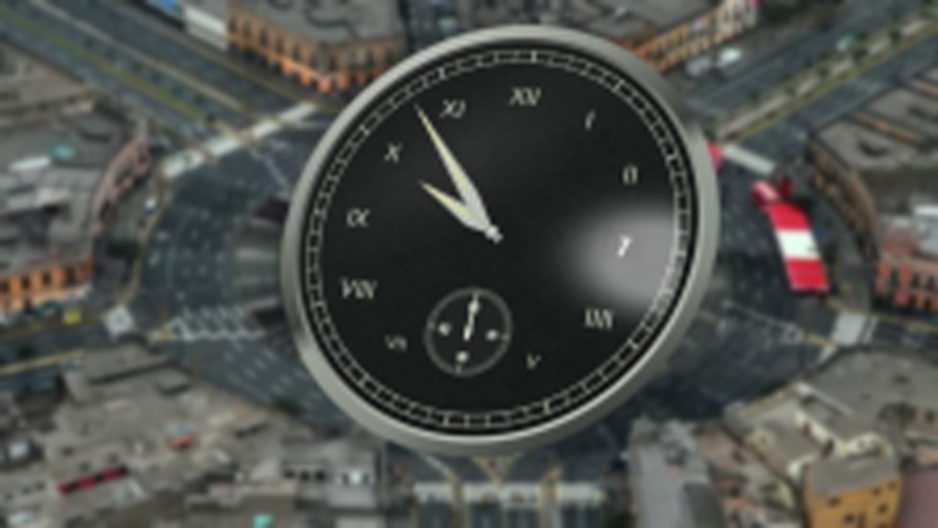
**9:53**
